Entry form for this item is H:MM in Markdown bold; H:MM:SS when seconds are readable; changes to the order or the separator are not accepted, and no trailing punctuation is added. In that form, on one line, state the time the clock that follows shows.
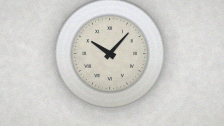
**10:07**
